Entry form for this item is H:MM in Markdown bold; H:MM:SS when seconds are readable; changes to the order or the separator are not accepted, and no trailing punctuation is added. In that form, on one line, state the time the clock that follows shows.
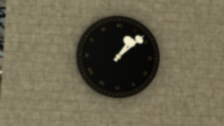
**1:08**
